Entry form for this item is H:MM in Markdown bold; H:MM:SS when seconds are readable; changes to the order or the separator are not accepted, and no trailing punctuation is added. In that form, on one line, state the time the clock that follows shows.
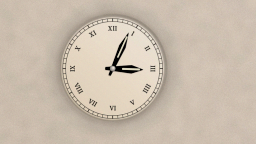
**3:04**
